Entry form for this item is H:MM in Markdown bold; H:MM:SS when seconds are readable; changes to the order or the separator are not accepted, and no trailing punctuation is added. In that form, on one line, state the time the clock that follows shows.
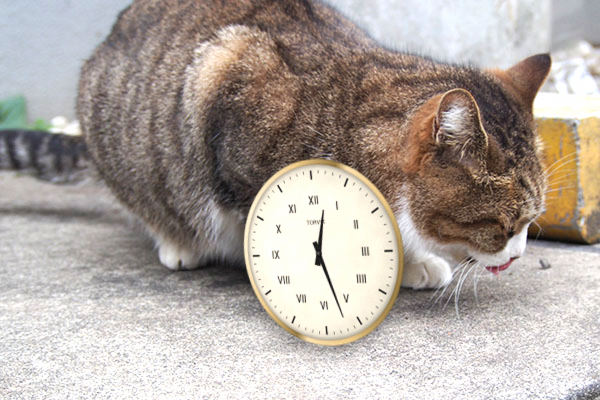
**12:27**
